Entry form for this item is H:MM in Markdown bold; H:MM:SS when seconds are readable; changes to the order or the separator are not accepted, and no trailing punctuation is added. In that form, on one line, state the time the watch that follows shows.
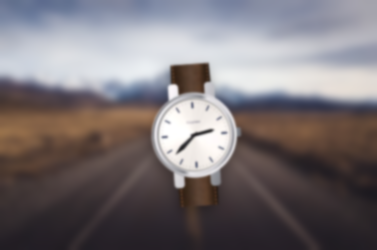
**2:38**
